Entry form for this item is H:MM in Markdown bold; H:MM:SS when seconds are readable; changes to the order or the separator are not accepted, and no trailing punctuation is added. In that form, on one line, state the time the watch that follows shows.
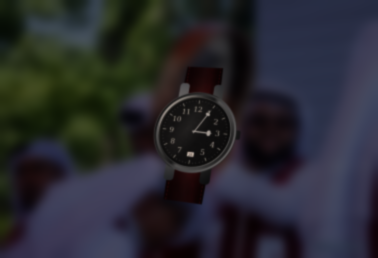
**3:05**
